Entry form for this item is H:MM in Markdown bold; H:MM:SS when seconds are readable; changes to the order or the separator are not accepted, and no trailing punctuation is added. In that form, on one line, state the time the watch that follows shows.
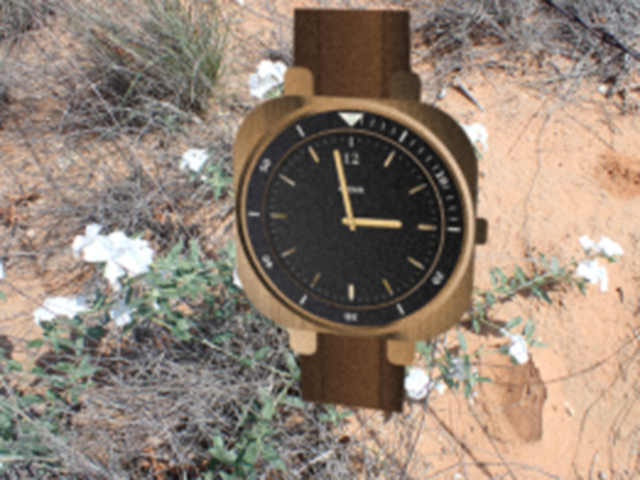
**2:58**
